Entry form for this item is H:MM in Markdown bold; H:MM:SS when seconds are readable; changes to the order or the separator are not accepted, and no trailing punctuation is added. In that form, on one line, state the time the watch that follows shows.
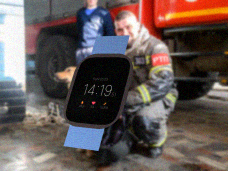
**14:19**
